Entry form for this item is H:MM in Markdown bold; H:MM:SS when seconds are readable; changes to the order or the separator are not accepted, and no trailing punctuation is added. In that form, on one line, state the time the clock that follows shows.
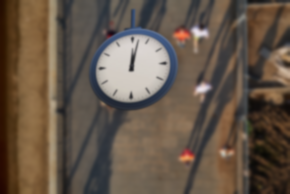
**12:02**
